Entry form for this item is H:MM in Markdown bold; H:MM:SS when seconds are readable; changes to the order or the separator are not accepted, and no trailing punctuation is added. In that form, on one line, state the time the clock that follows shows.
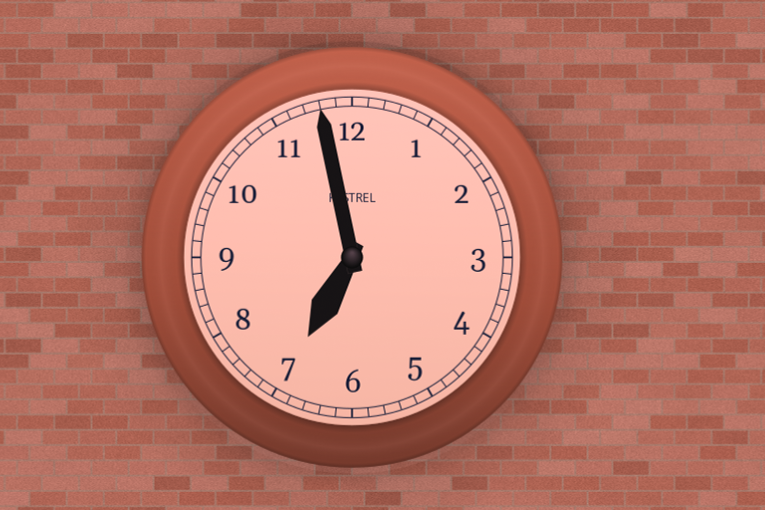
**6:58**
